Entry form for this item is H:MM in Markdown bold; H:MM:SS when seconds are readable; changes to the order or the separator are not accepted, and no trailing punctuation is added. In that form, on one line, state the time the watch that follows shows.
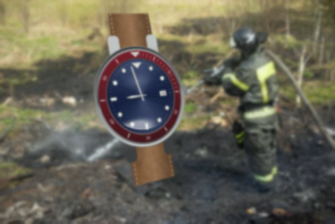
**8:58**
